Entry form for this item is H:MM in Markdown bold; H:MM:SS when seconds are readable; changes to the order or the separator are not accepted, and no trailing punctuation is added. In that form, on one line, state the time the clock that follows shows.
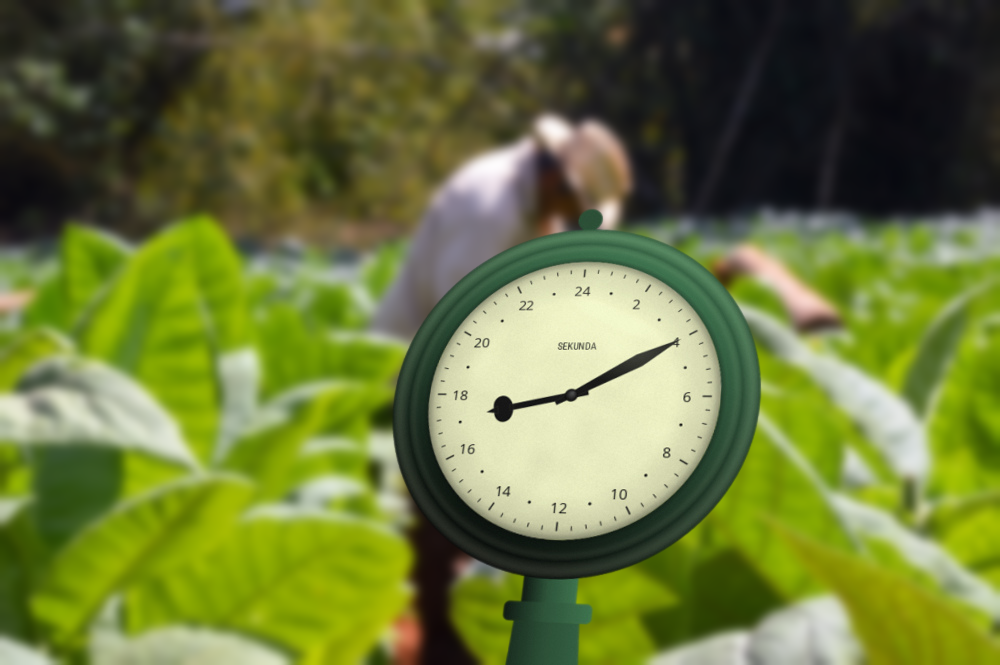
**17:10**
